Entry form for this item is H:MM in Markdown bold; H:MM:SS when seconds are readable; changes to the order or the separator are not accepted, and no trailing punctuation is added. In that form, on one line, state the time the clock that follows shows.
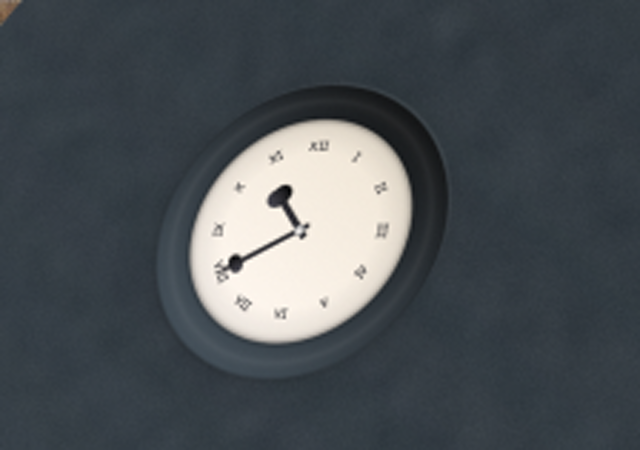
**10:40**
